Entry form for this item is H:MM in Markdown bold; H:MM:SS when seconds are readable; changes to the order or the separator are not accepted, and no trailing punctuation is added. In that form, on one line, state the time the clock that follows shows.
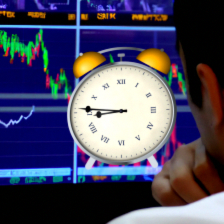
**8:46**
